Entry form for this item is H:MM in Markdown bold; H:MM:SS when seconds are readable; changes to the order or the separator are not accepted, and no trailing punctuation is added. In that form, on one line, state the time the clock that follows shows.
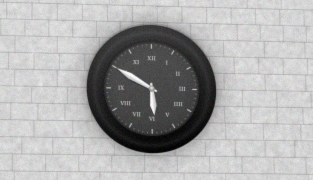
**5:50**
